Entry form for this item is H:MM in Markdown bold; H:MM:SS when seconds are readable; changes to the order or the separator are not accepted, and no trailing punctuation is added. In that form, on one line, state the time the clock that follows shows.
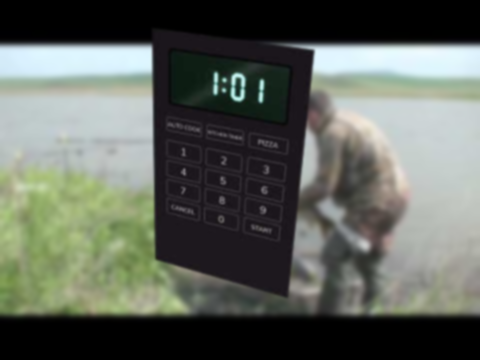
**1:01**
